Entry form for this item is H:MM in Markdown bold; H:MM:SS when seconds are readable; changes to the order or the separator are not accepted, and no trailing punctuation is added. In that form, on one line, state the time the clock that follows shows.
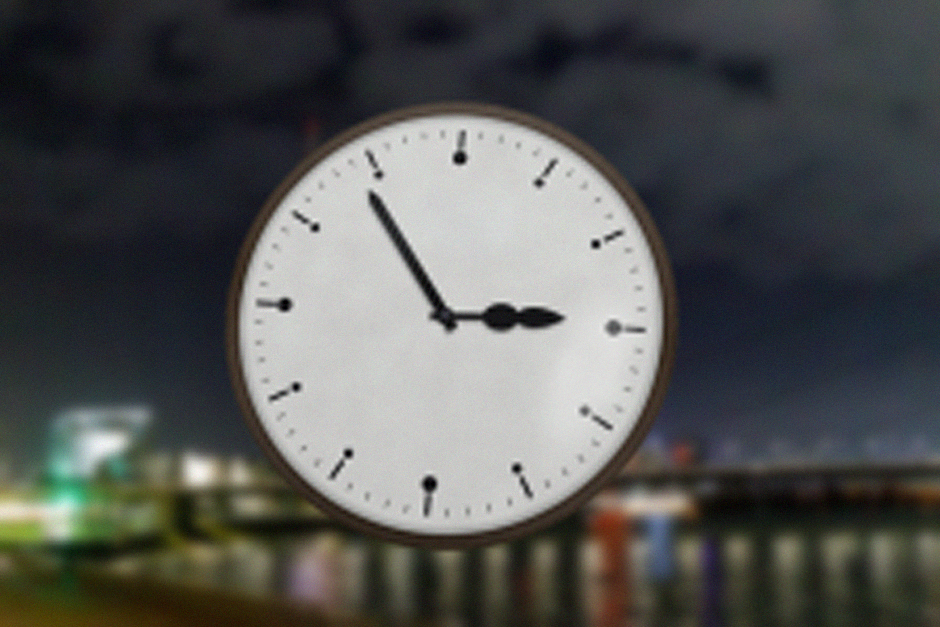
**2:54**
